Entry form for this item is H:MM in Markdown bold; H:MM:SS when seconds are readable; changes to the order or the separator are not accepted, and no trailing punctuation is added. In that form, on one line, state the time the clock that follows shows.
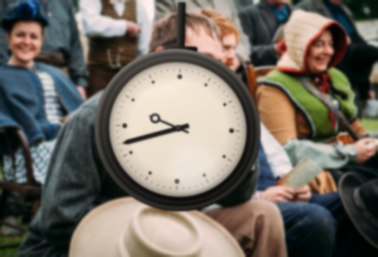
**9:42**
